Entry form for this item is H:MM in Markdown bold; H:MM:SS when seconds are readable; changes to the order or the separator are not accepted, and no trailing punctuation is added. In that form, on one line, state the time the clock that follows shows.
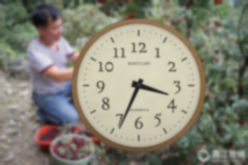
**3:34**
